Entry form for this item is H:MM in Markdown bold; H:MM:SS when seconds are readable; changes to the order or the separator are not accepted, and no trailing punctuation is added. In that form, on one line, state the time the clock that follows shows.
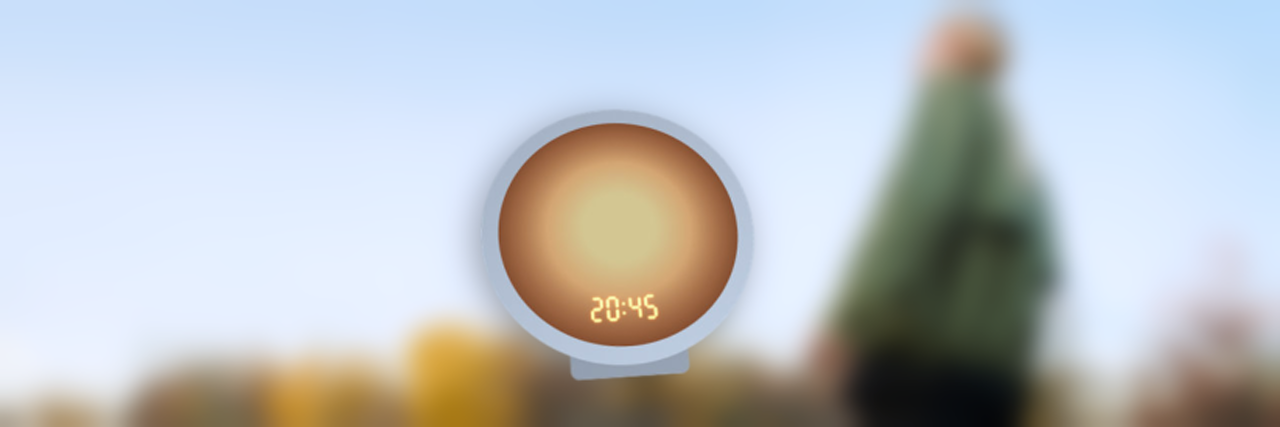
**20:45**
